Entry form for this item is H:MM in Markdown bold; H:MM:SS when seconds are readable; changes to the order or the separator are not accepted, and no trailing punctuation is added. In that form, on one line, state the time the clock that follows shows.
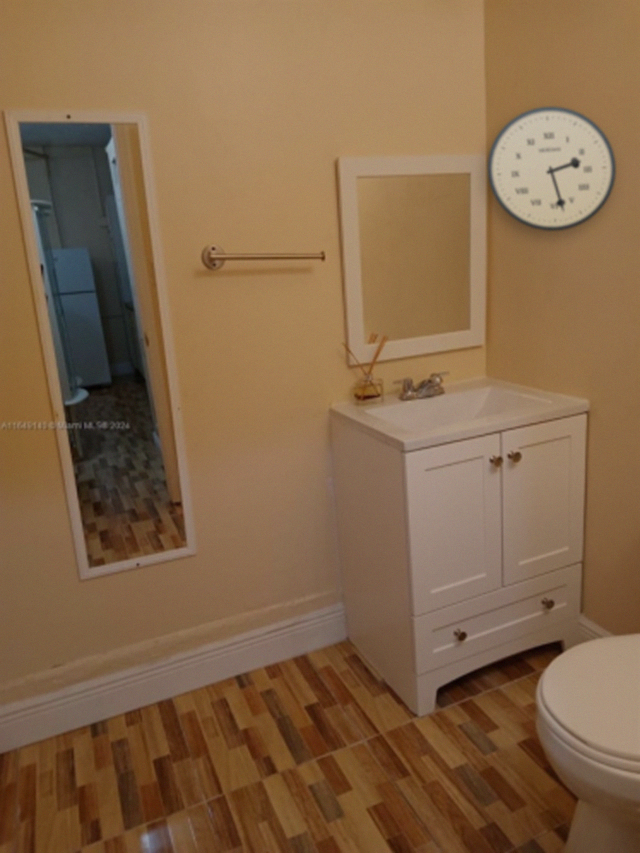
**2:28**
